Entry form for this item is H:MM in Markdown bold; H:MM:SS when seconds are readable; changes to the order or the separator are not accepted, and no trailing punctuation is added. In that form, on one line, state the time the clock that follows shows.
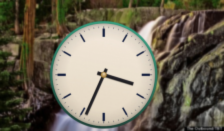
**3:34**
